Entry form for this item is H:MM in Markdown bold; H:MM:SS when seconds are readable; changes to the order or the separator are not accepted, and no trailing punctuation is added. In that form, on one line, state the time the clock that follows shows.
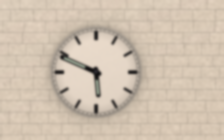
**5:49**
